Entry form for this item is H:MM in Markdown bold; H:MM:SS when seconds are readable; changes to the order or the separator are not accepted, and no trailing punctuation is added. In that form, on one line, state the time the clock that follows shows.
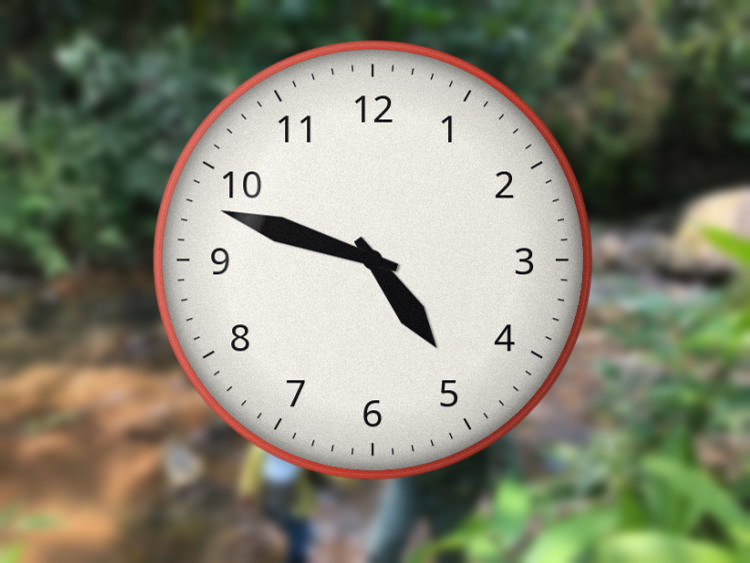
**4:48**
